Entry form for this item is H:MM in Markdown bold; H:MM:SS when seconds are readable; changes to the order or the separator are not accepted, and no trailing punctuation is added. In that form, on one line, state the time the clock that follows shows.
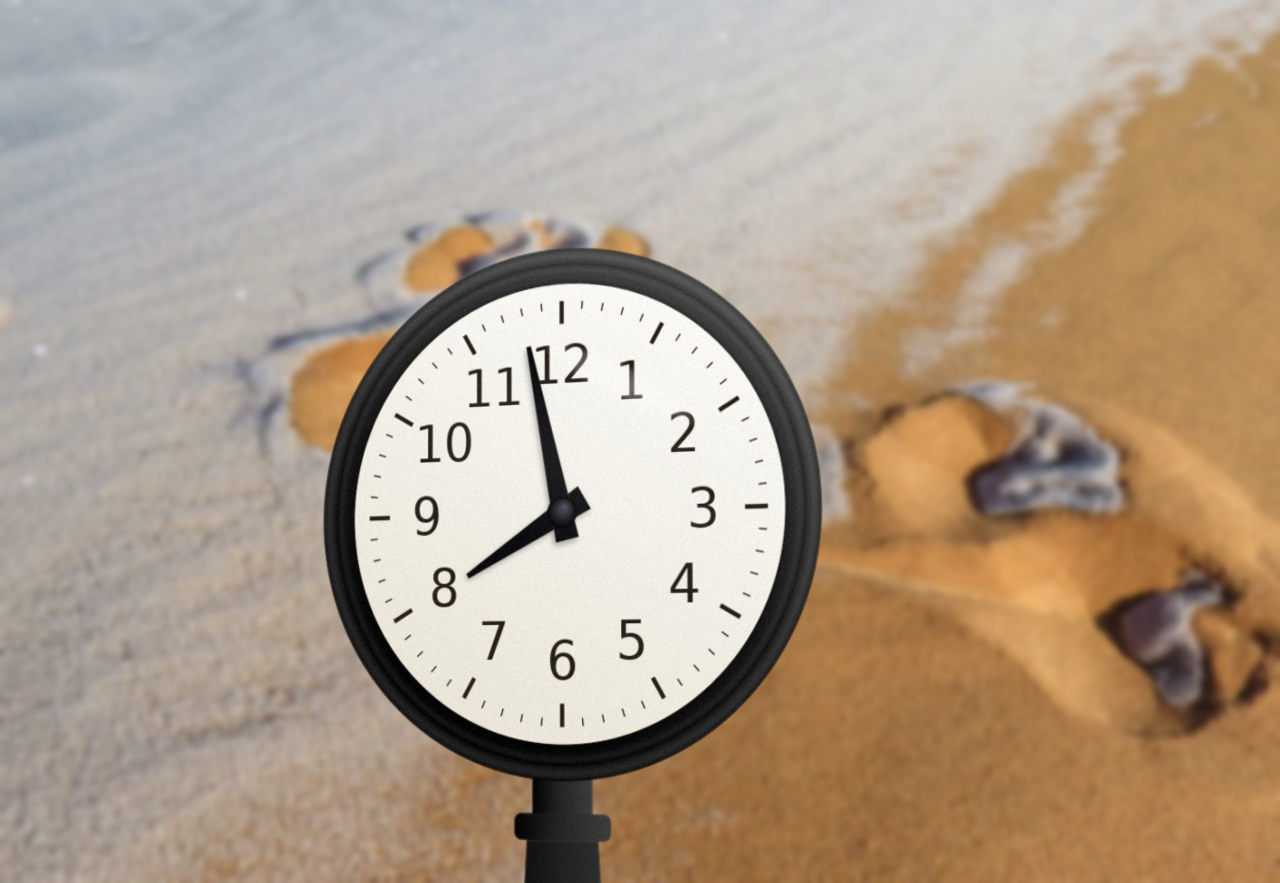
**7:58**
